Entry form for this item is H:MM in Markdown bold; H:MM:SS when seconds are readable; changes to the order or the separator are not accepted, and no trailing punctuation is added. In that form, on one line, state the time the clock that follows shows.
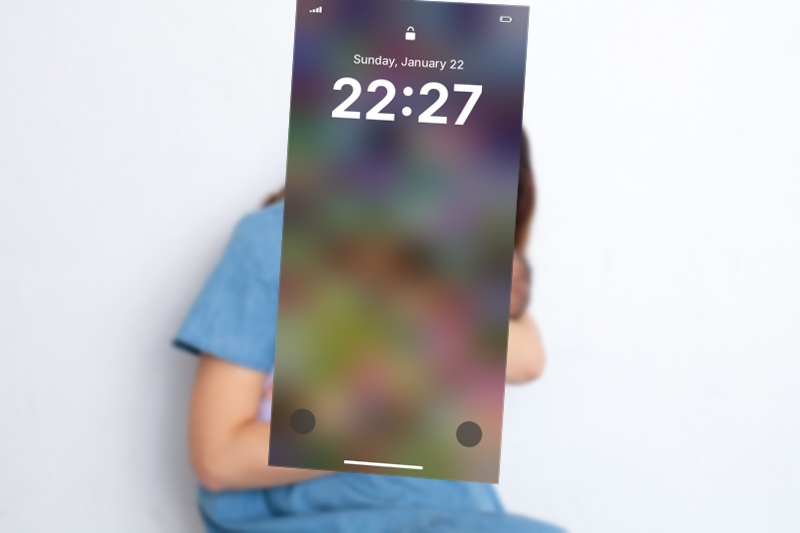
**22:27**
